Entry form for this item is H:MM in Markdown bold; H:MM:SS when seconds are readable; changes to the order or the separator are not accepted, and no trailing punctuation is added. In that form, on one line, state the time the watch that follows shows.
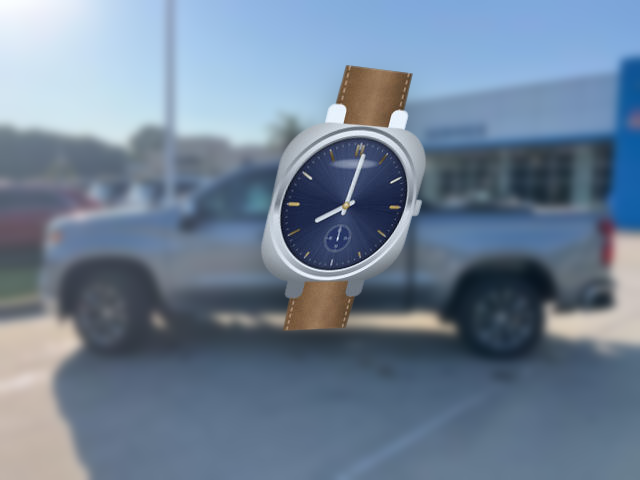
**8:01**
